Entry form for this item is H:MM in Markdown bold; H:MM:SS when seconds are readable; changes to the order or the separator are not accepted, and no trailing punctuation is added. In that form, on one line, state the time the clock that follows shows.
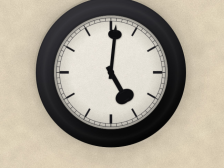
**5:01**
